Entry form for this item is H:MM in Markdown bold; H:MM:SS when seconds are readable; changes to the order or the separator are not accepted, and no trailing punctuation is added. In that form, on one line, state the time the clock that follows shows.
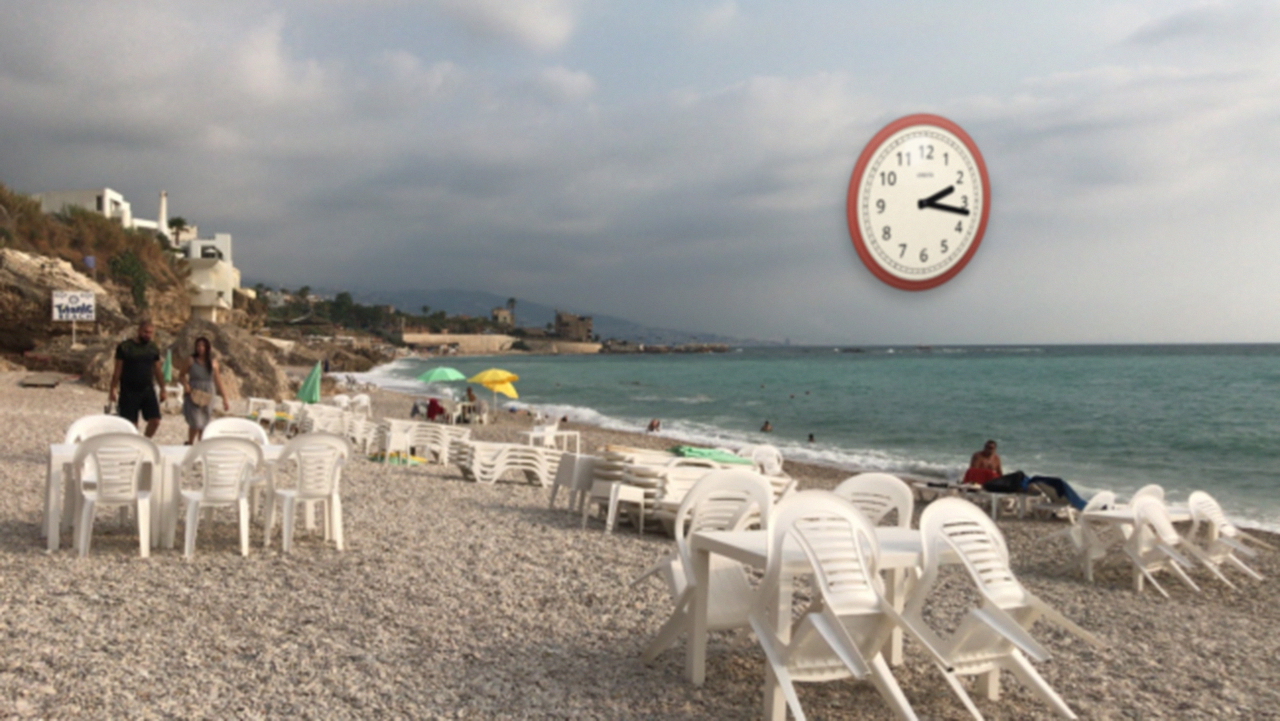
**2:17**
